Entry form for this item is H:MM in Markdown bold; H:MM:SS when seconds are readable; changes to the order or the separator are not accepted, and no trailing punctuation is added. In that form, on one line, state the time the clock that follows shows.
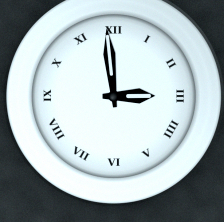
**2:59**
